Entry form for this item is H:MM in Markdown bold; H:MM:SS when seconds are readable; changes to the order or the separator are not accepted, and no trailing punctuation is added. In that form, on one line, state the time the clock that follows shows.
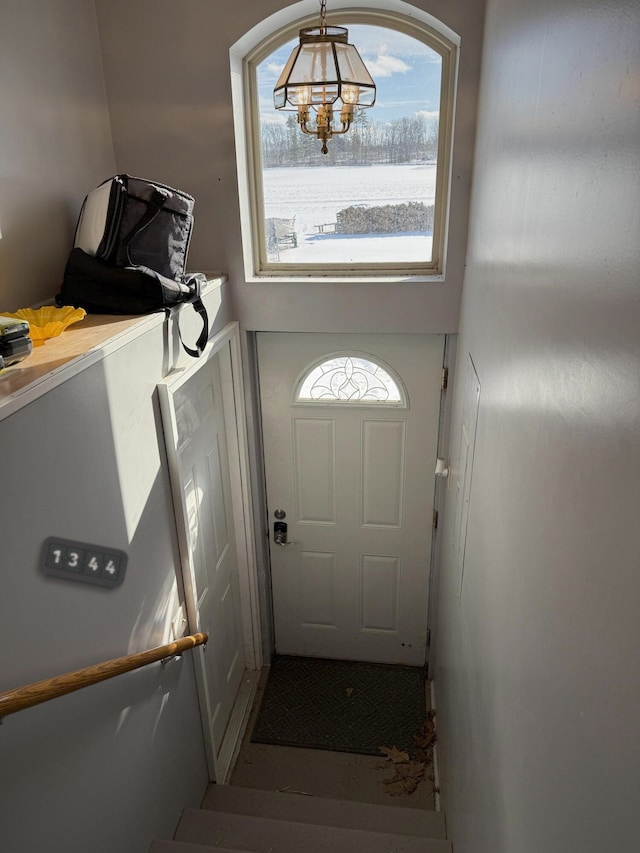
**13:44**
